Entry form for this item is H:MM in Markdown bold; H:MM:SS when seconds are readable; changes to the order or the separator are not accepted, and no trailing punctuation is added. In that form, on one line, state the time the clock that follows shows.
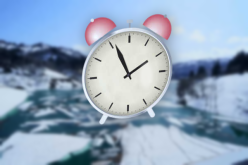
**1:56**
